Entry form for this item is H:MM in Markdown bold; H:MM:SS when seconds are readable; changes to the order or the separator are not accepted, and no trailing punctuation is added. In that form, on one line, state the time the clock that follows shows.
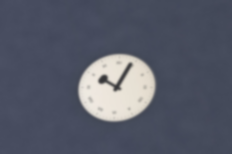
**10:04**
